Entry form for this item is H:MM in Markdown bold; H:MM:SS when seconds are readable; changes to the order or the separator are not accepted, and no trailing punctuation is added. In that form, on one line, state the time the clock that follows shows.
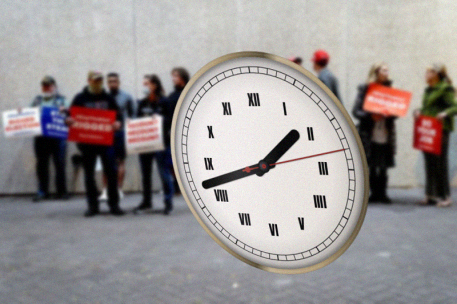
**1:42:13**
